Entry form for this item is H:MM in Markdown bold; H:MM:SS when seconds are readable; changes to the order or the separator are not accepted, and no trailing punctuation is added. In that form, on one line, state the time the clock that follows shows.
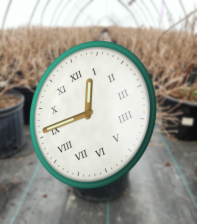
**12:46**
